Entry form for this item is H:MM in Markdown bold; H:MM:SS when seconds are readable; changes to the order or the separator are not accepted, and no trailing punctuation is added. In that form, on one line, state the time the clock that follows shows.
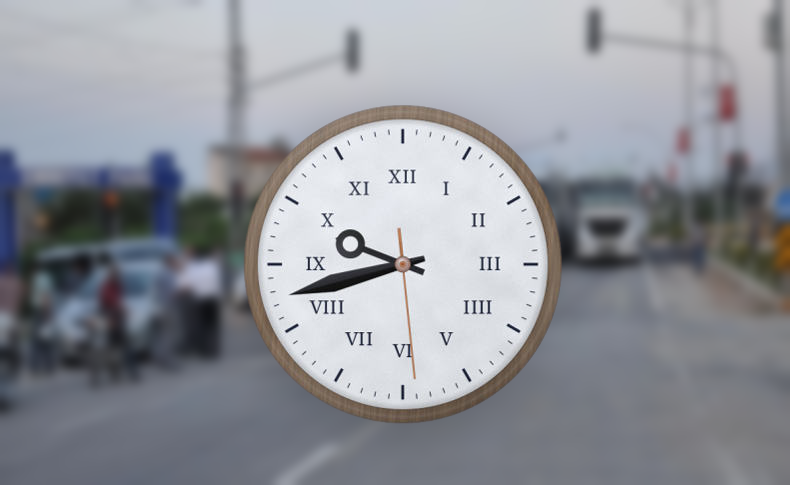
**9:42:29**
